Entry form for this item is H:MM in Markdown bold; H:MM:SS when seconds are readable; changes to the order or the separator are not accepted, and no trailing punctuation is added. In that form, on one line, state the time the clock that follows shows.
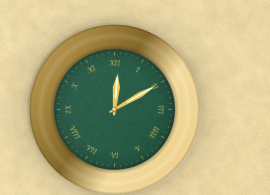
**12:10**
